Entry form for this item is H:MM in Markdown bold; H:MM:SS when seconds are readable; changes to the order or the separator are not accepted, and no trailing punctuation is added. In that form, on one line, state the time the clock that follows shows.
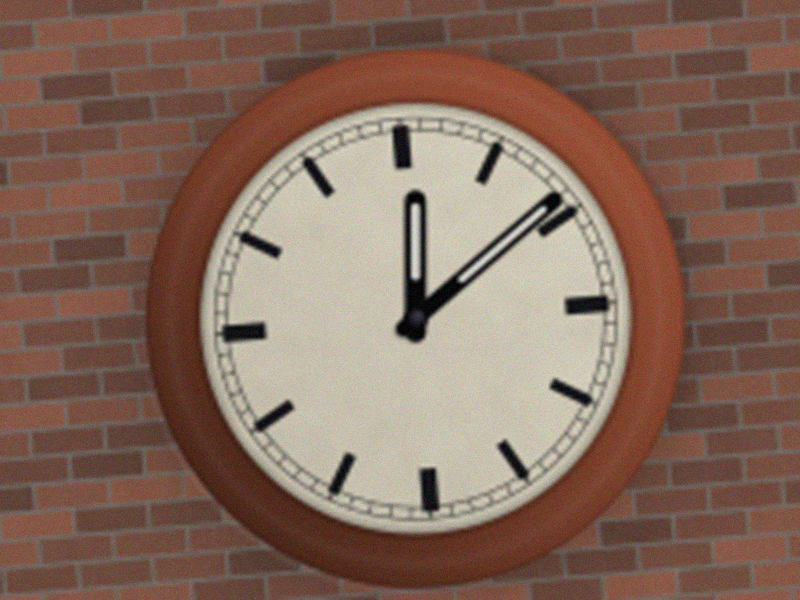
**12:09**
